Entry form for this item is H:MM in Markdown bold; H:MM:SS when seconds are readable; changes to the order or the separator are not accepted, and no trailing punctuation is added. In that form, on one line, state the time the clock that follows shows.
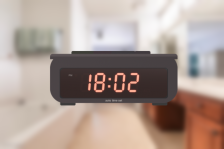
**18:02**
